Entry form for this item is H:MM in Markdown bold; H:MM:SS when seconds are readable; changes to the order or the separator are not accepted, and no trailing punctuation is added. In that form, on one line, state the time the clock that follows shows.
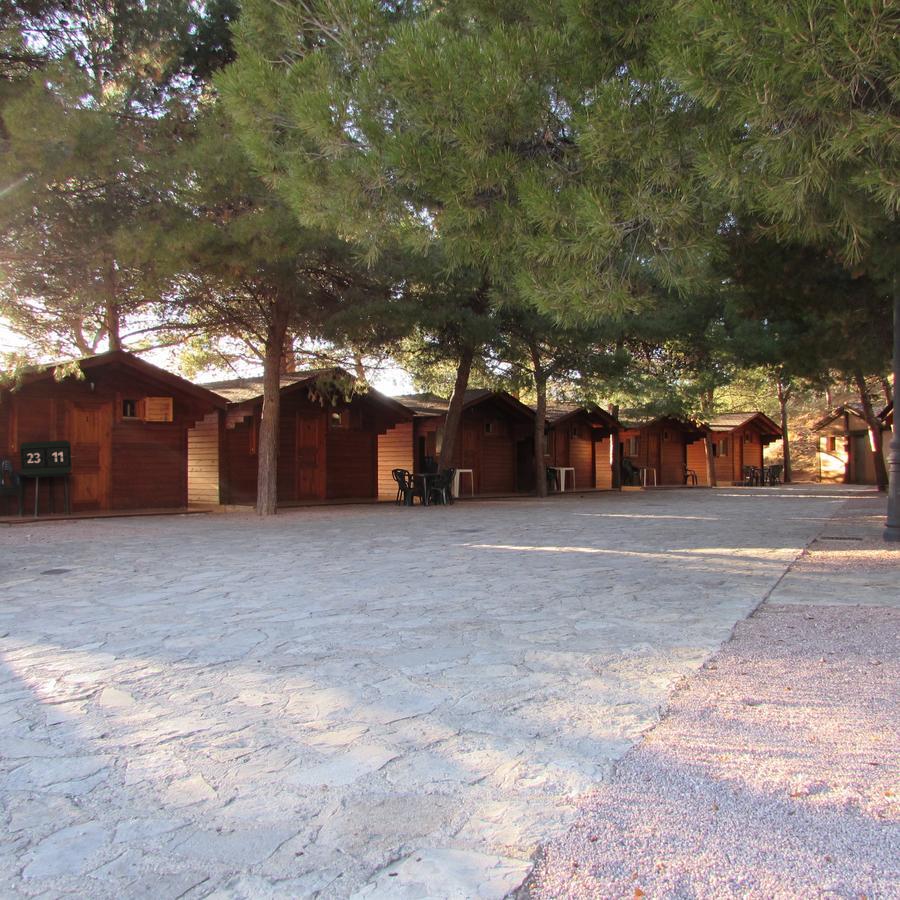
**23:11**
